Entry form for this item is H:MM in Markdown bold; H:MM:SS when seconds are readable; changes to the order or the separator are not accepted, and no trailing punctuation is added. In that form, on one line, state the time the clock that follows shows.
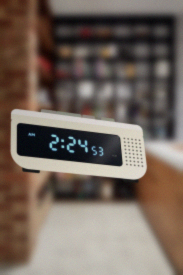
**2:24:53**
